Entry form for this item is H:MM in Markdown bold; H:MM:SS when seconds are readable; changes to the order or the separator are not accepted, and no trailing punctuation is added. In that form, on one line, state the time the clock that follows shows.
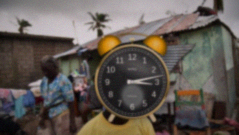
**3:13**
